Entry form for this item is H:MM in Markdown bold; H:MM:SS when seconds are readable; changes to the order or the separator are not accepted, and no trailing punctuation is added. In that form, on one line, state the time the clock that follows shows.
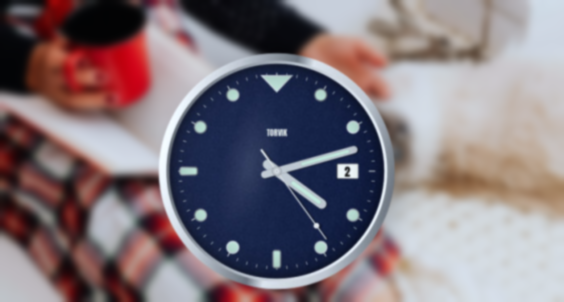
**4:12:24**
